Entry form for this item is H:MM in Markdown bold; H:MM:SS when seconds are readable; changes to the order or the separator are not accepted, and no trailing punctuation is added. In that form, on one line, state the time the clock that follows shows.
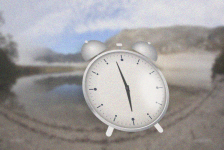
**5:58**
